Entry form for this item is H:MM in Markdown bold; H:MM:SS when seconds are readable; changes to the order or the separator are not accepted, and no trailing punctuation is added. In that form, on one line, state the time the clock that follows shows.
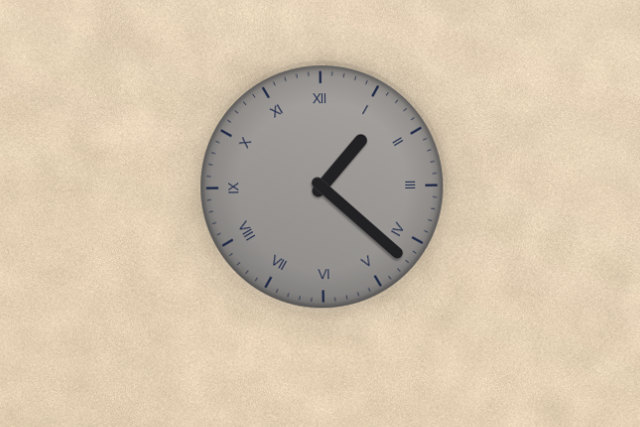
**1:22**
